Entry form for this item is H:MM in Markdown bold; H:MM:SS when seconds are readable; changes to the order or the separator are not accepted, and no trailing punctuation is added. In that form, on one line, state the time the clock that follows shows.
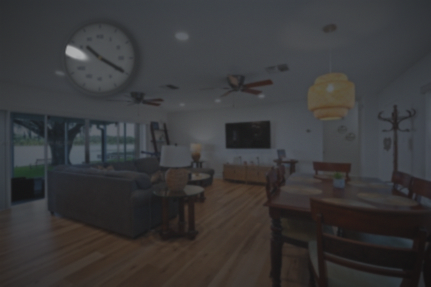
**10:20**
